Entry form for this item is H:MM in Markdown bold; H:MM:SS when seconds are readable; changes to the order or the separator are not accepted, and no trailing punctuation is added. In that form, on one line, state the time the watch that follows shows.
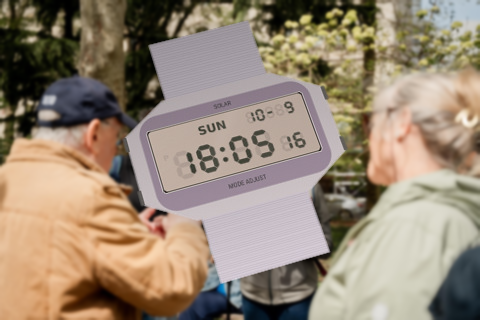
**18:05:16**
